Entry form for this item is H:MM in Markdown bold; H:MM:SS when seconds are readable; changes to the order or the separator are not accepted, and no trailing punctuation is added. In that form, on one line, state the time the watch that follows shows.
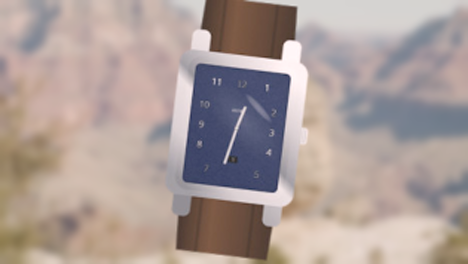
**12:32**
